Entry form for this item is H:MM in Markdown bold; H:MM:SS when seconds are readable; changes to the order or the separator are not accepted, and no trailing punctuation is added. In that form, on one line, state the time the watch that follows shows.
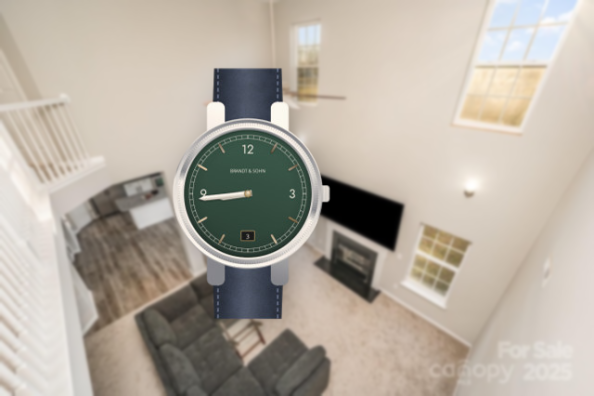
**8:44**
